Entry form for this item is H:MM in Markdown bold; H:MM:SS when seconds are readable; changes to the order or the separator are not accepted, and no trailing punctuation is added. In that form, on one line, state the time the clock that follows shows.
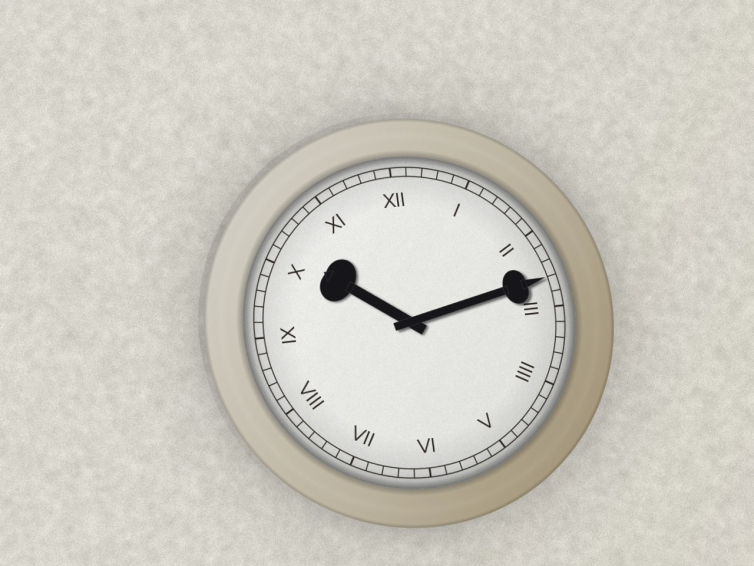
**10:13**
